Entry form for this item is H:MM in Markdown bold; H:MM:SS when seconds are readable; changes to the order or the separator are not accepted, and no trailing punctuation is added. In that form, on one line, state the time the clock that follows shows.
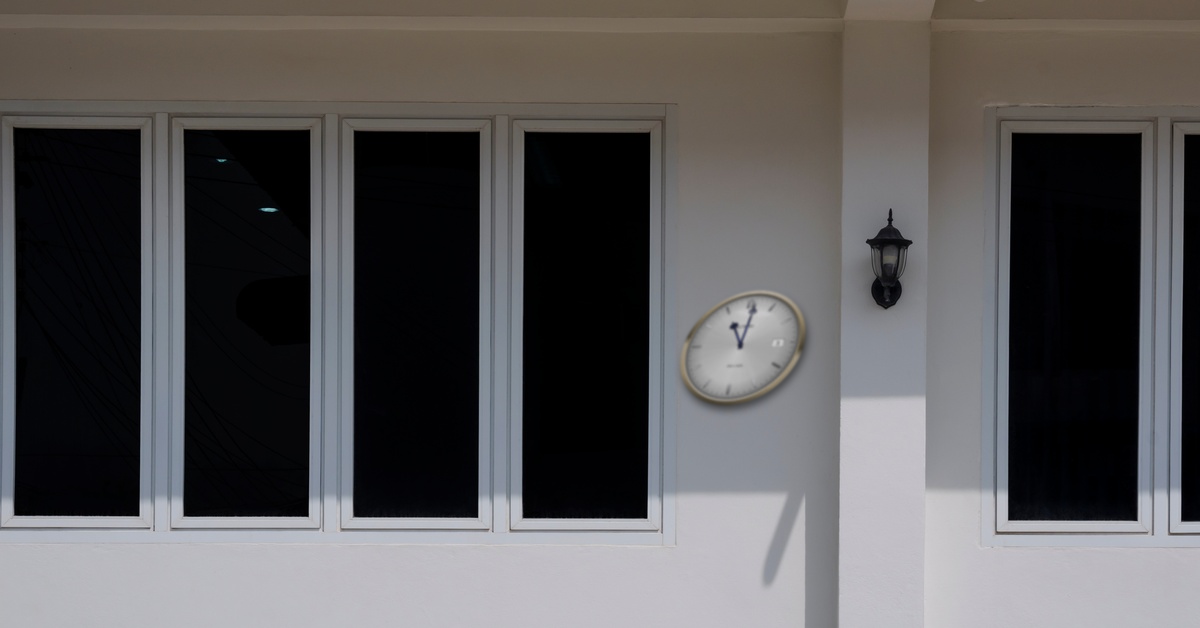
**11:01**
